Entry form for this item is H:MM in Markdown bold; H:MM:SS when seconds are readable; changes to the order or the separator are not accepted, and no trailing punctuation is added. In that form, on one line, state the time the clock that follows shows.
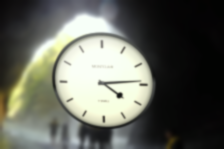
**4:14**
